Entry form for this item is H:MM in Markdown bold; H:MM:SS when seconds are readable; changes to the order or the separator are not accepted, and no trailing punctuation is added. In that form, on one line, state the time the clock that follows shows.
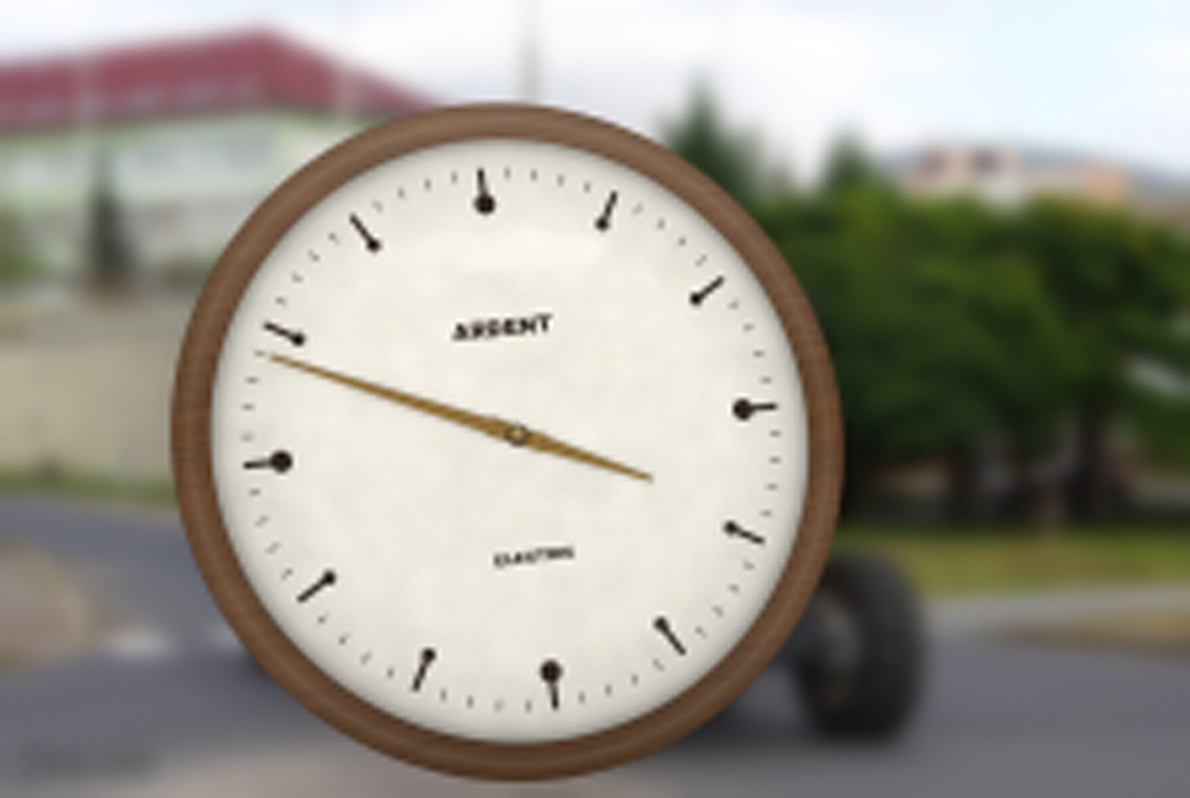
**3:49**
